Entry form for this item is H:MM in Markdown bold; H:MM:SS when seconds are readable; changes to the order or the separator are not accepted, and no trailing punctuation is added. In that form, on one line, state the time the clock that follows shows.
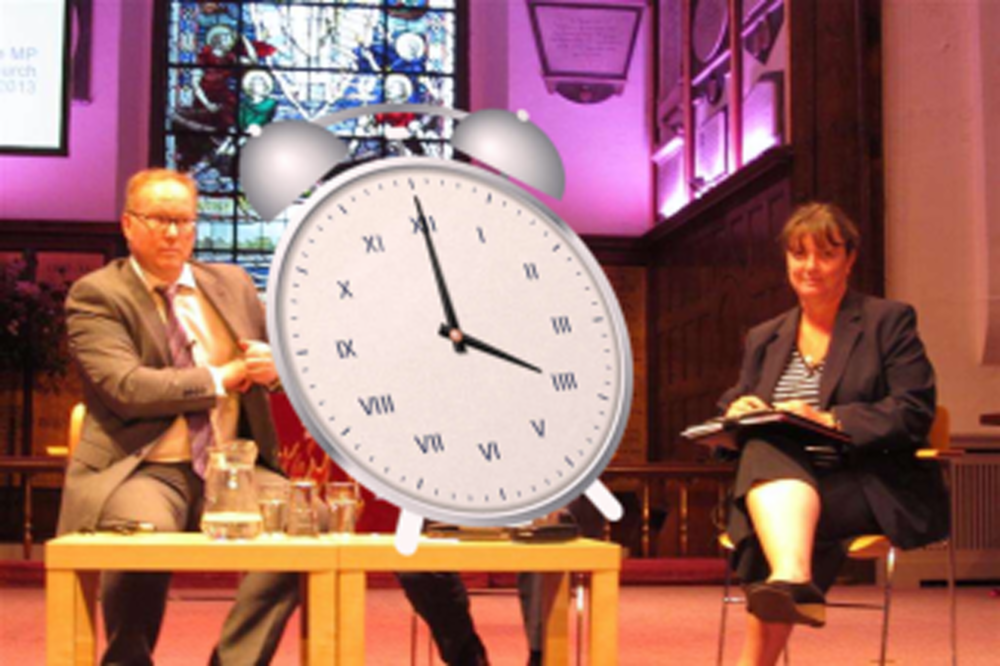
**4:00**
